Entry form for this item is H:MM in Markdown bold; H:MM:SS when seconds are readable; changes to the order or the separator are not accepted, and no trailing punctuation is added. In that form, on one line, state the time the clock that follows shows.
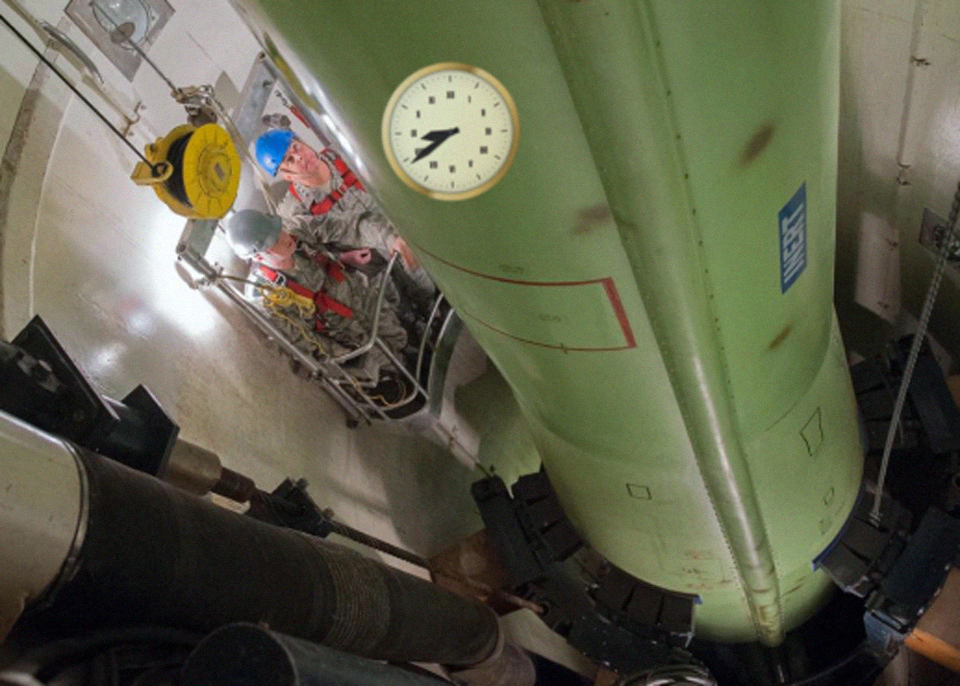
**8:39**
